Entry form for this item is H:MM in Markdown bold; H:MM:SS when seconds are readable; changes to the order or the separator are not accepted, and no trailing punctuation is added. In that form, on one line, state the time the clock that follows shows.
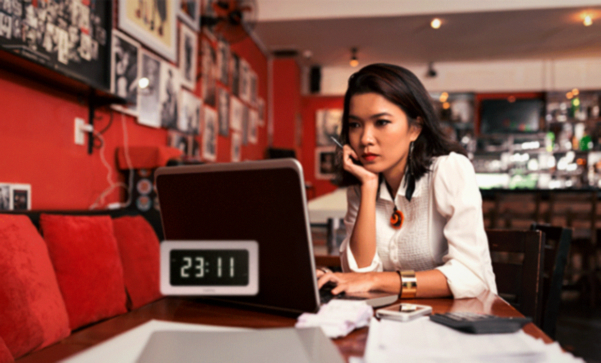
**23:11**
